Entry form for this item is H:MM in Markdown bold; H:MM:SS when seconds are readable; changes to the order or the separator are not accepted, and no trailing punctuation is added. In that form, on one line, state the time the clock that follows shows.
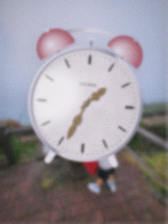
**1:34**
